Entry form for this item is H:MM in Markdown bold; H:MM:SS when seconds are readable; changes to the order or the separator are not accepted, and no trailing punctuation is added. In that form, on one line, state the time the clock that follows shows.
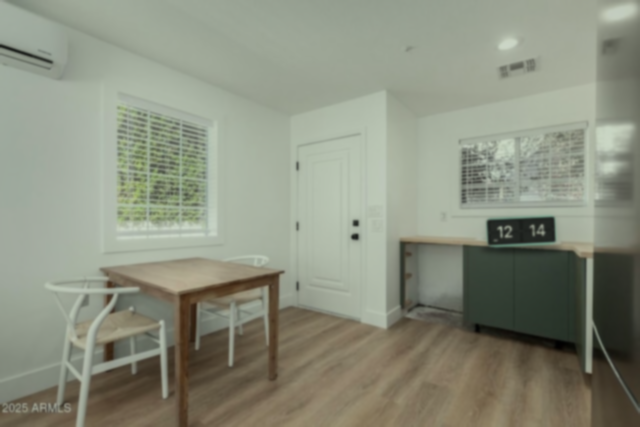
**12:14**
